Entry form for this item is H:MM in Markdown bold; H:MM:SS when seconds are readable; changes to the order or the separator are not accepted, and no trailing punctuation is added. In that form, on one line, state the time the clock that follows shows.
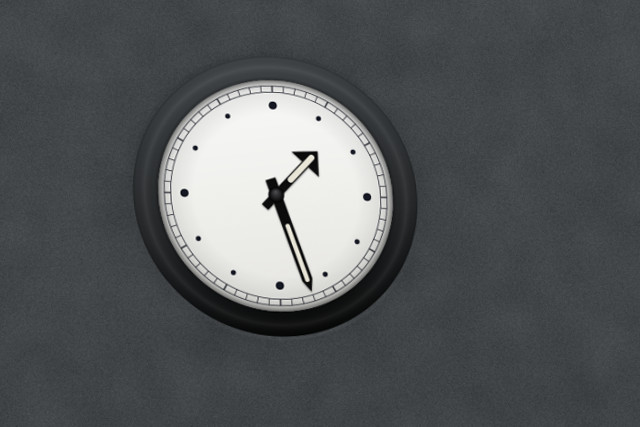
**1:27**
